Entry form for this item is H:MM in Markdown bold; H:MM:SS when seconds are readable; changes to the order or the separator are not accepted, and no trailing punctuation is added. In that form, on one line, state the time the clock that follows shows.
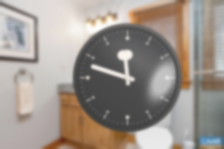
**11:48**
